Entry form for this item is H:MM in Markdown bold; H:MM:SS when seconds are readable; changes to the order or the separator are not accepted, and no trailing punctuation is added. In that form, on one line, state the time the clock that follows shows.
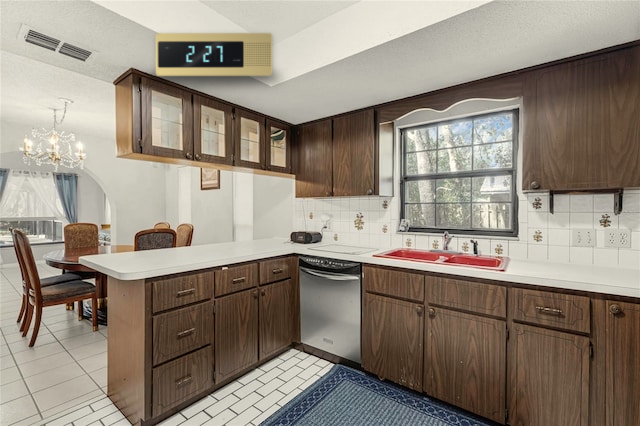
**2:27**
